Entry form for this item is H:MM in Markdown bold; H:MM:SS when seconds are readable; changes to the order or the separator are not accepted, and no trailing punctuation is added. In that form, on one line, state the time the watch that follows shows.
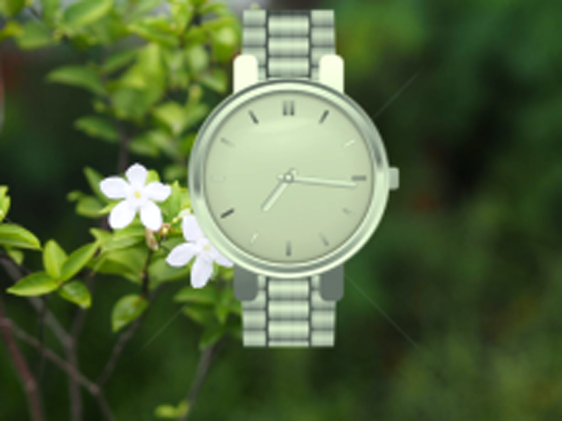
**7:16**
